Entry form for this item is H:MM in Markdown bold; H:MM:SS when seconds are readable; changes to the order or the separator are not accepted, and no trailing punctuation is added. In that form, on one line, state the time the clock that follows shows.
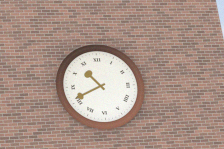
**10:41**
